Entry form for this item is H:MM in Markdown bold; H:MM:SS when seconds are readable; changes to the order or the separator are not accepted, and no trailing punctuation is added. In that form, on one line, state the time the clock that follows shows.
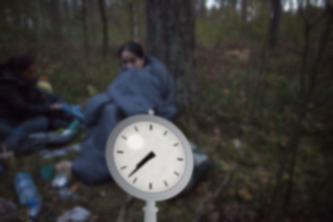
**7:37**
